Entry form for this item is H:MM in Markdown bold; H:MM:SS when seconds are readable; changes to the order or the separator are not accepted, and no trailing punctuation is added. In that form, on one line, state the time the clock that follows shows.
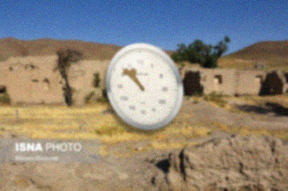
**10:52**
